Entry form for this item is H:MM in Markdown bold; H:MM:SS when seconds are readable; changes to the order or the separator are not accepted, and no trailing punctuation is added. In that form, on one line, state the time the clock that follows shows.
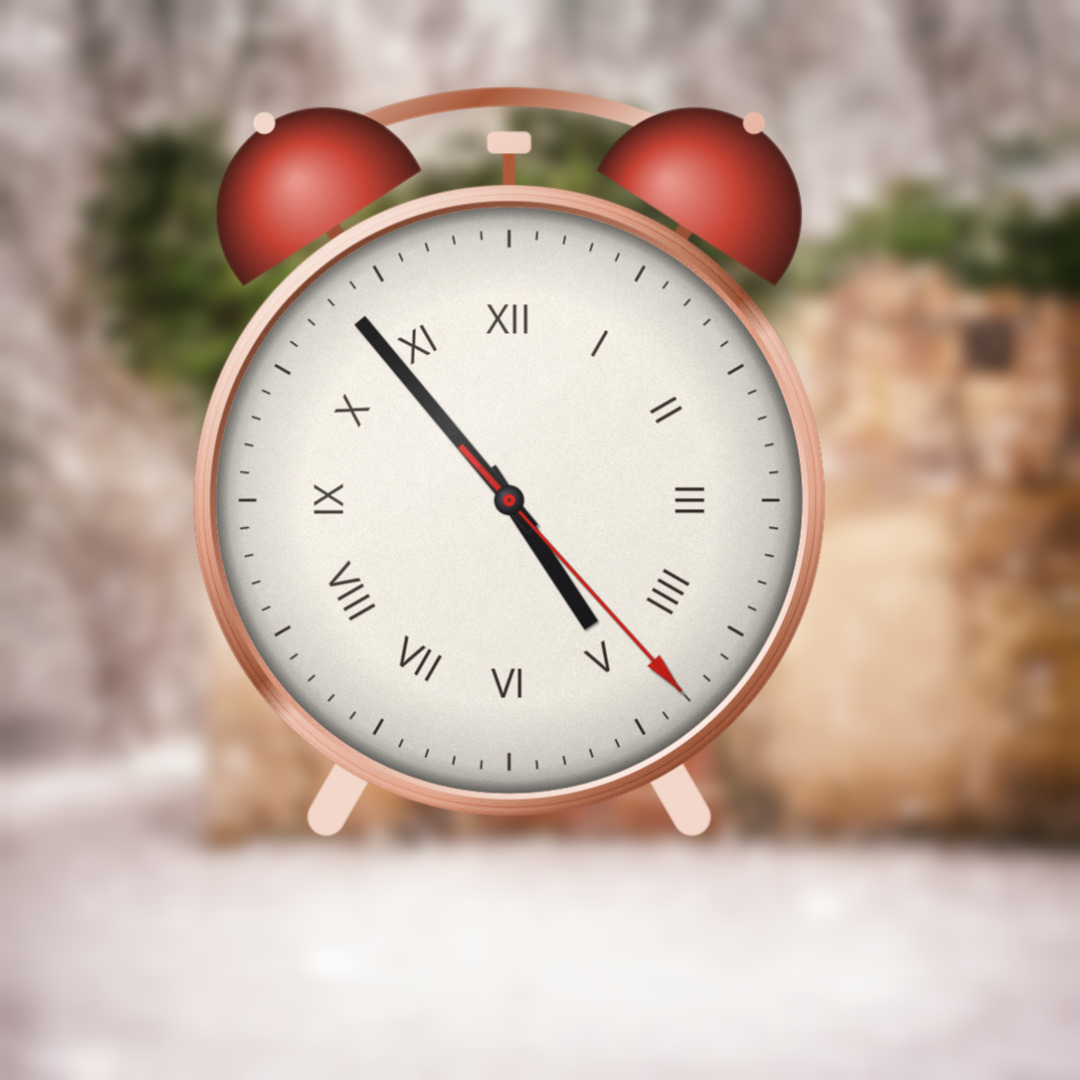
**4:53:23**
